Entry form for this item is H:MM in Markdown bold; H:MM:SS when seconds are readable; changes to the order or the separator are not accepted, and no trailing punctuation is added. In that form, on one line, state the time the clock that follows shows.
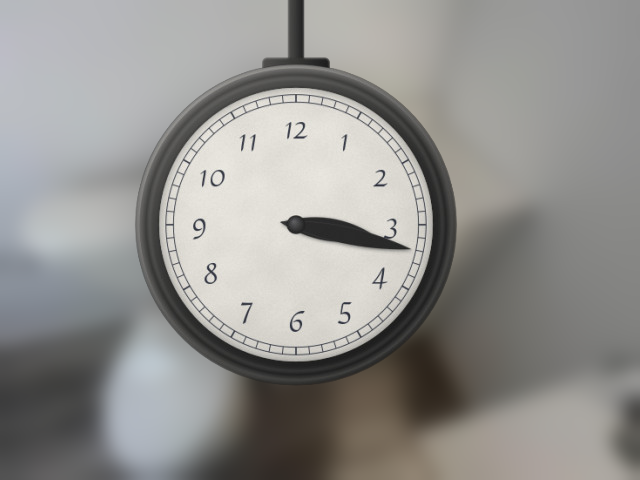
**3:17**
